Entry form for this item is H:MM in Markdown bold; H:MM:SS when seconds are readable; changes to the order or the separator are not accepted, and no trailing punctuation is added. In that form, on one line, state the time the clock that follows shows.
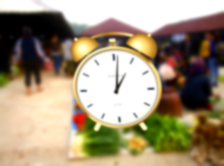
**1:01**
